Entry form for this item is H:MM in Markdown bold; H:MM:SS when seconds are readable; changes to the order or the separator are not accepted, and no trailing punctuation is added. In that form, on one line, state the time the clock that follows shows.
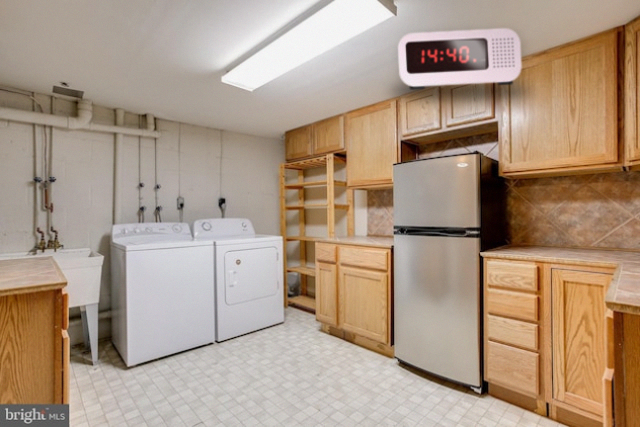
**14:40**
